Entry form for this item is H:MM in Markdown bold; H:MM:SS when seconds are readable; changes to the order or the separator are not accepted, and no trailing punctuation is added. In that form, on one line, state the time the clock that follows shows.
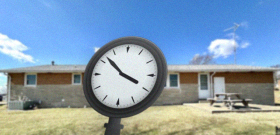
**3:52**
